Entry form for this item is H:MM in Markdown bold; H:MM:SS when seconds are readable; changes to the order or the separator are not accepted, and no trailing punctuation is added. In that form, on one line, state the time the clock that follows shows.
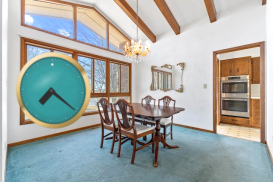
**7:21**
